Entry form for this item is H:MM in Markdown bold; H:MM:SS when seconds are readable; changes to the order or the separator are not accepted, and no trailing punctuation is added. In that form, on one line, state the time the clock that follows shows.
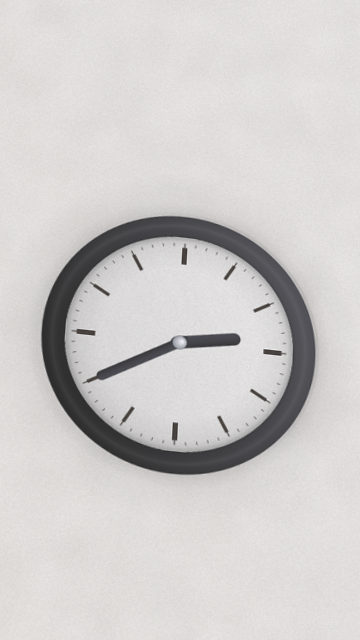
**2:40**
